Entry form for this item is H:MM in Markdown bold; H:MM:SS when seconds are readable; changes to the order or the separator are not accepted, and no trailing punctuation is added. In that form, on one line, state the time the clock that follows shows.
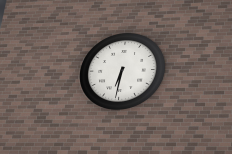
**6:31**
